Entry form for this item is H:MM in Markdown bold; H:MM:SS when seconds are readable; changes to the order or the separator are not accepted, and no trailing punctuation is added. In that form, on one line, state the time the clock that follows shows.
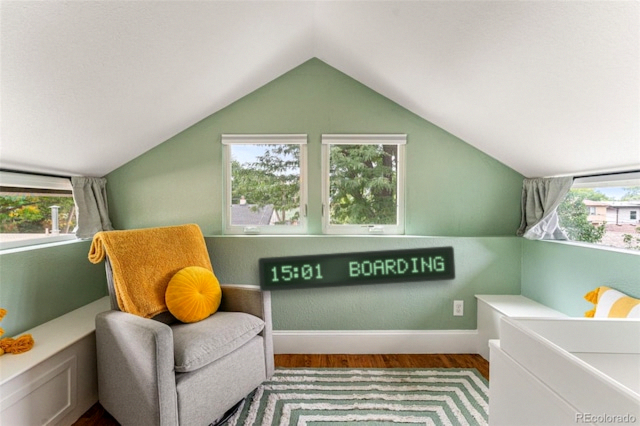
**15:01**
